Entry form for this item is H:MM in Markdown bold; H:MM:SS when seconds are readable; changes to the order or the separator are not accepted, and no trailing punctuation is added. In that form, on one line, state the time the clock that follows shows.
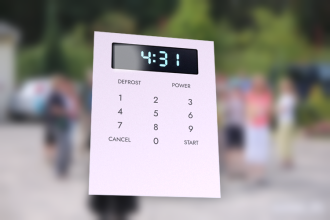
**4:31**
